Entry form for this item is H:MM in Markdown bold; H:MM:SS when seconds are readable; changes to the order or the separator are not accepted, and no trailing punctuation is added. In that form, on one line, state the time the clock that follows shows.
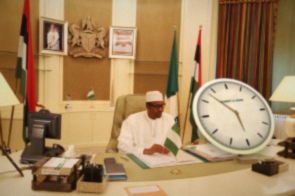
**5:53**
